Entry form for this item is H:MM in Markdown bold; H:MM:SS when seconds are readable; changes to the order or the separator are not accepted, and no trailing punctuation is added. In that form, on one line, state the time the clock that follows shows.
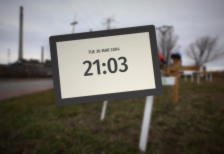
**21:03**
